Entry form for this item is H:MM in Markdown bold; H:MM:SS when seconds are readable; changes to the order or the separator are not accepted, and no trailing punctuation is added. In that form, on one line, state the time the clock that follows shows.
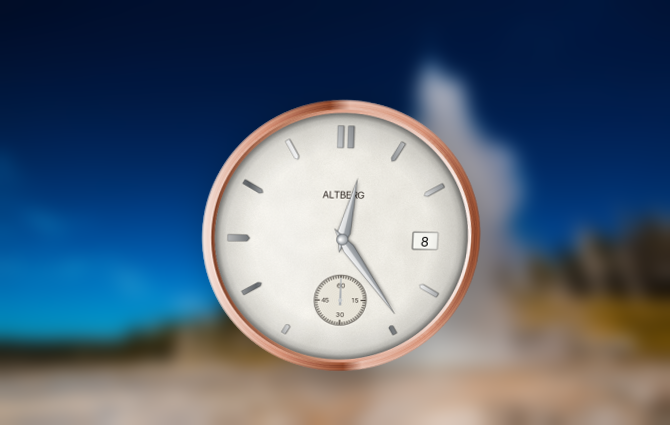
**12:24**
